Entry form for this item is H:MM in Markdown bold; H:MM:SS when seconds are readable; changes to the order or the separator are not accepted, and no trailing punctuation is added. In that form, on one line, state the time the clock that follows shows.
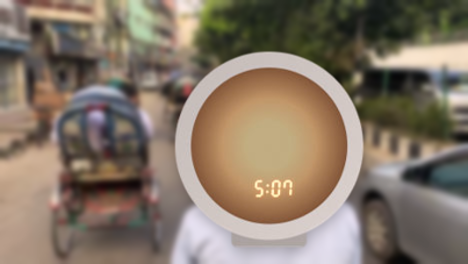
**5:07**
